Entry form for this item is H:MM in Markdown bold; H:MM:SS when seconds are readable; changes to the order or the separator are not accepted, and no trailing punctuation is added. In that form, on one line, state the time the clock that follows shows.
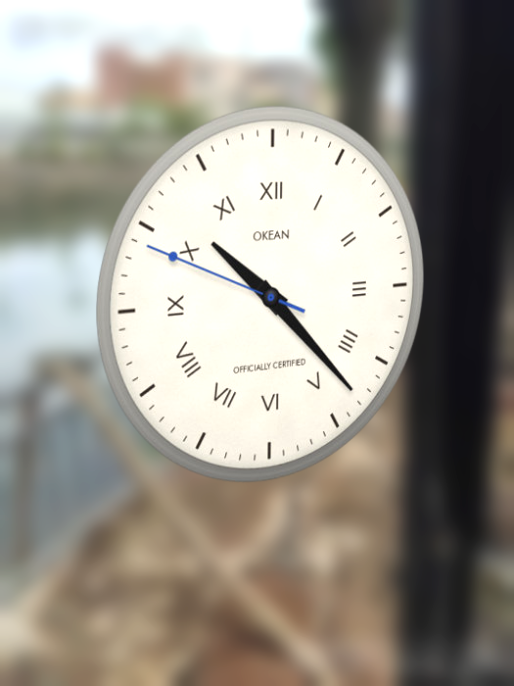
**10:22:49**
